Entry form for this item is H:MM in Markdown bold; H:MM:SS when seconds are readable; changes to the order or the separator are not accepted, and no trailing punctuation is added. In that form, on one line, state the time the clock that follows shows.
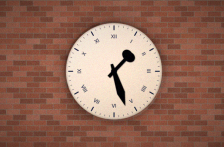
**1:27**
